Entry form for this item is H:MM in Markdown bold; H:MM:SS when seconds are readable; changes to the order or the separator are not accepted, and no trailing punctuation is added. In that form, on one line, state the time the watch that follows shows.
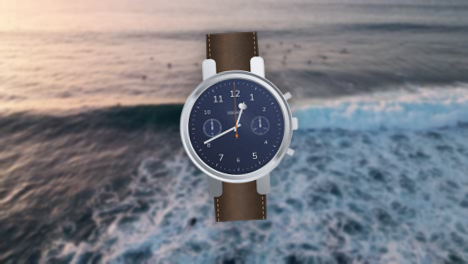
**12:41**
